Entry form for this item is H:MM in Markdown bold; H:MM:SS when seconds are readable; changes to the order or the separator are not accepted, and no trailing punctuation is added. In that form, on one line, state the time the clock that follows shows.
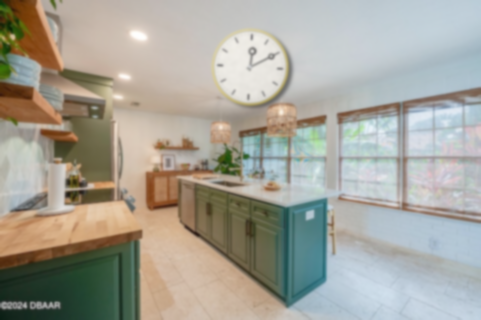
**12:10**
